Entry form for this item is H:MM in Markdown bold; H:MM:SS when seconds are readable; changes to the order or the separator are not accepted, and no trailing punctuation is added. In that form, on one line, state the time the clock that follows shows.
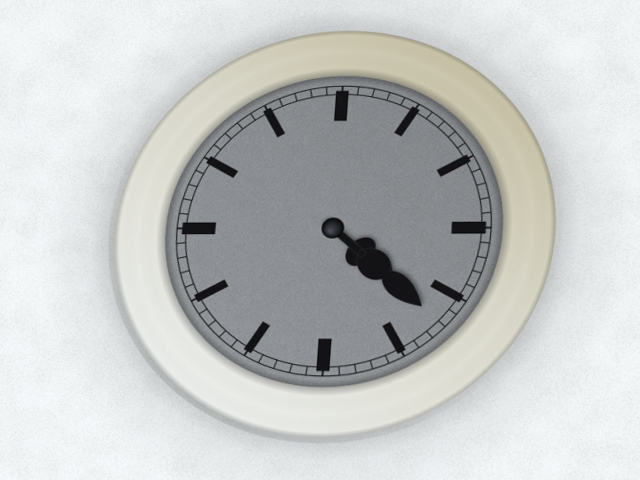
**4:22**
